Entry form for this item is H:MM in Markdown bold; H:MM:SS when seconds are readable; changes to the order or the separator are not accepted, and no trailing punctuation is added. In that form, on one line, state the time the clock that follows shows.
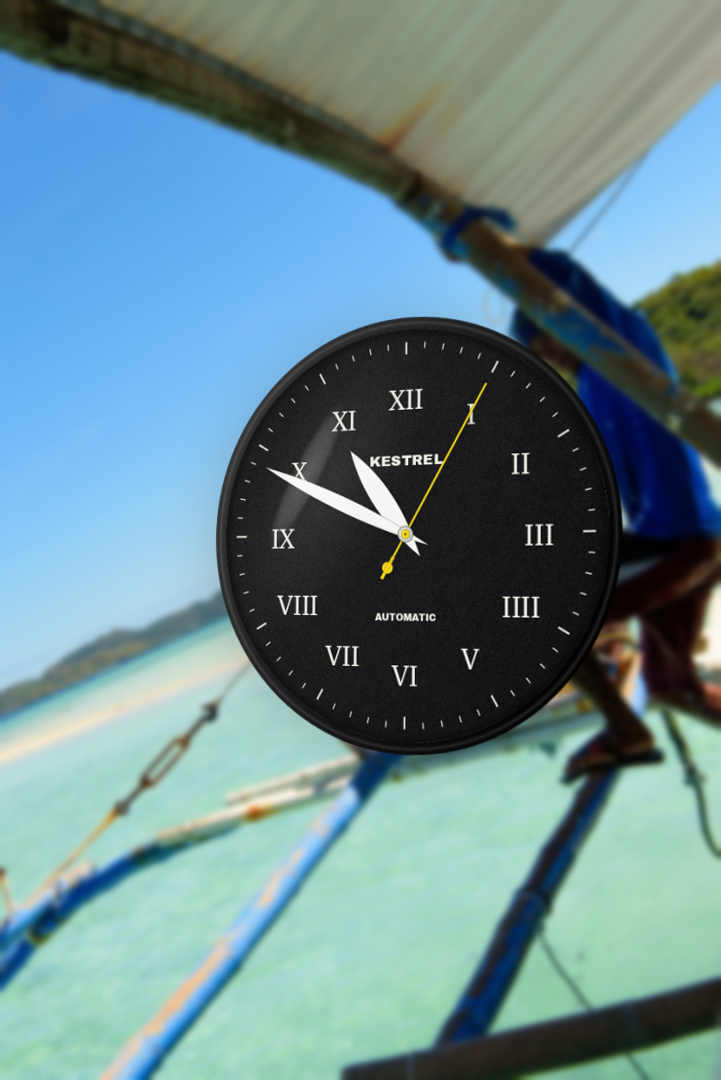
**10:49:05**
